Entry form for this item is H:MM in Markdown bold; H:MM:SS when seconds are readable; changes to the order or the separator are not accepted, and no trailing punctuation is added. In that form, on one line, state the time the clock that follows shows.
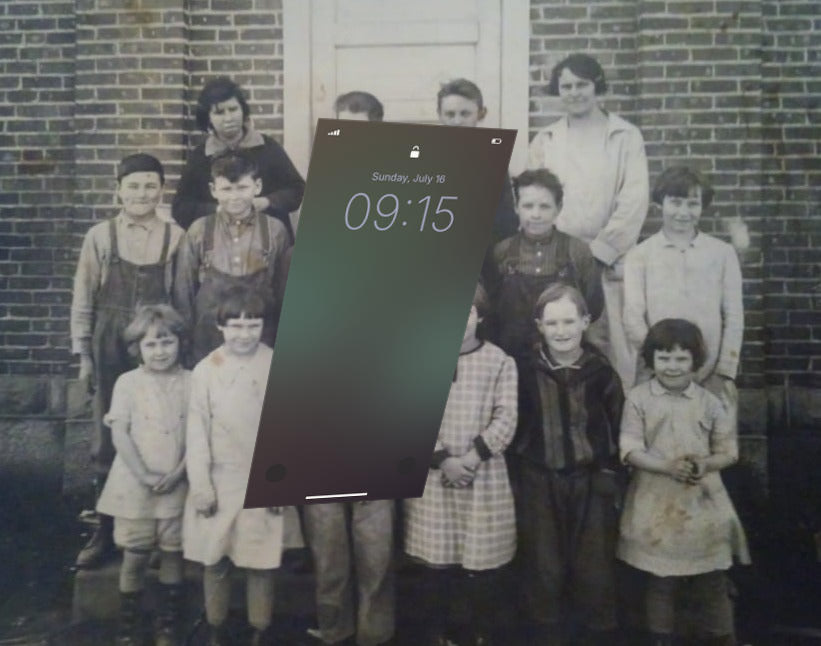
**9:15**
